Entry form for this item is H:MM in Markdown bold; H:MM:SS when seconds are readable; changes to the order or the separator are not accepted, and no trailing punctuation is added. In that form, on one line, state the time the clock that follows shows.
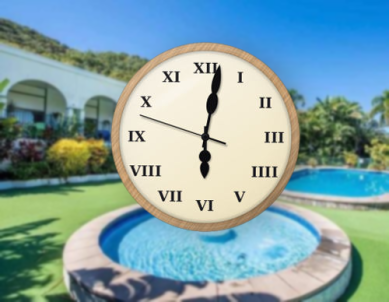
**6:01:48**
